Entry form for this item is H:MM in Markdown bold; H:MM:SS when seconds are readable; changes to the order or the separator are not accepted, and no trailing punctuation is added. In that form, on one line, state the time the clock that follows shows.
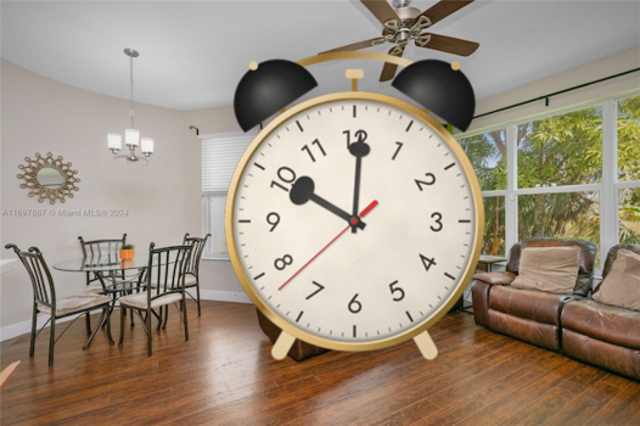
**10:00:38**
